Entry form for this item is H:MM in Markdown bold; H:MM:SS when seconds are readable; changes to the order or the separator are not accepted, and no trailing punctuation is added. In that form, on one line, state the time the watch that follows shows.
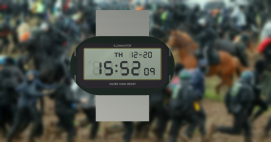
**15:52:09**
